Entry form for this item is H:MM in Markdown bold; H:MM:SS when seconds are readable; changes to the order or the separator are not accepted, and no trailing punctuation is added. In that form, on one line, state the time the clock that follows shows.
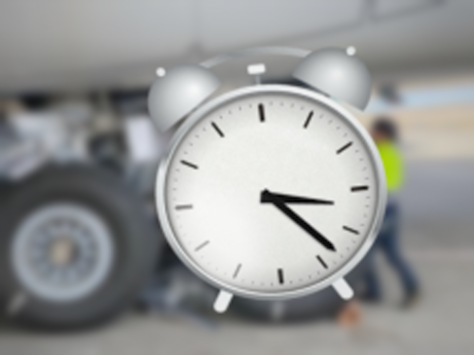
**3:23**
